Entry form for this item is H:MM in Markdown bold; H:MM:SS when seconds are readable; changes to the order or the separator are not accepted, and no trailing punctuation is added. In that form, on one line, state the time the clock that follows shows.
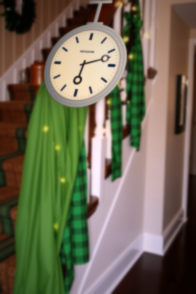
**6:12**
